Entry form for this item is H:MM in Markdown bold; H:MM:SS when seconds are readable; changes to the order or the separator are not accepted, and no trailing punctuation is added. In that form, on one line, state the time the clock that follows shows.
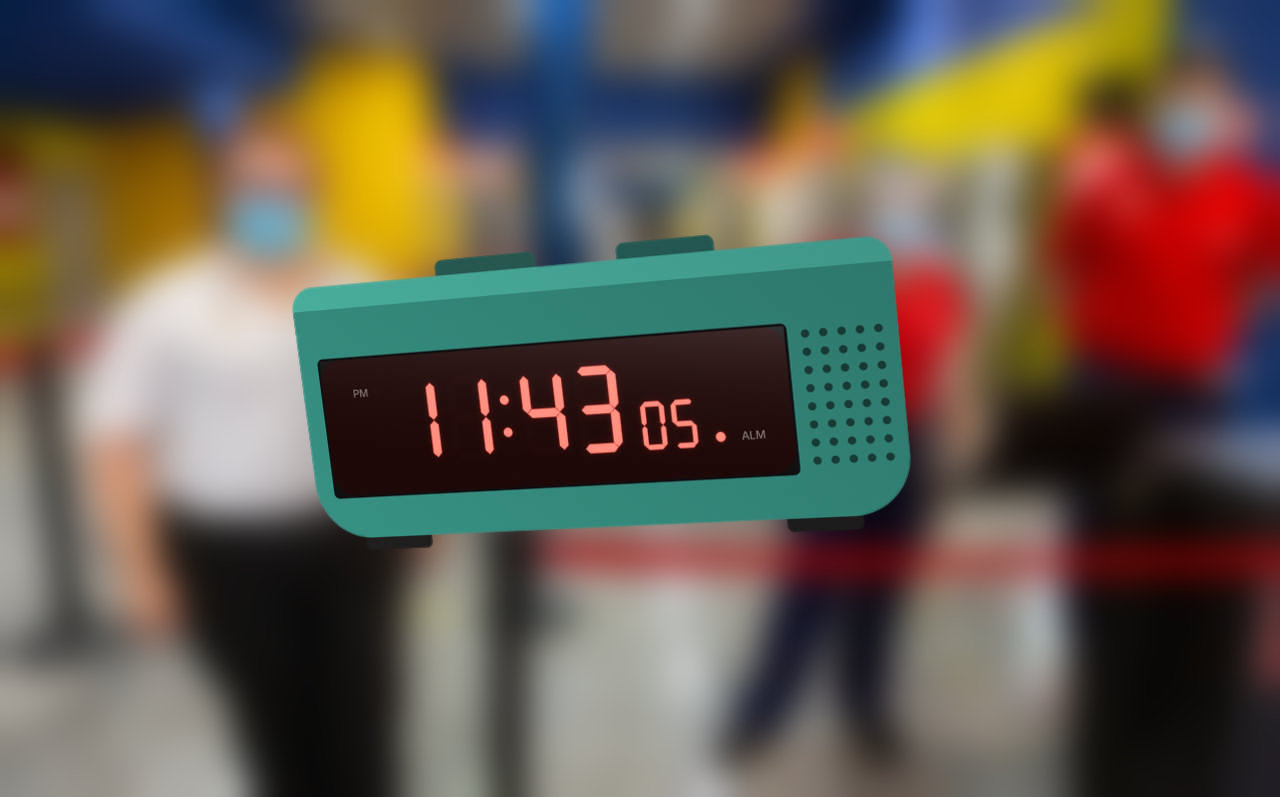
**11:43:05**
